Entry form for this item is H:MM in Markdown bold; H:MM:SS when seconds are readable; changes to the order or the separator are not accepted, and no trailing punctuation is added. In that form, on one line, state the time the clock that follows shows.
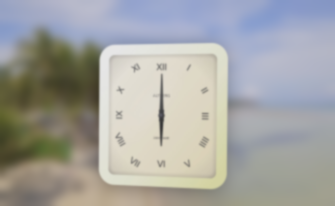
**6:00**
